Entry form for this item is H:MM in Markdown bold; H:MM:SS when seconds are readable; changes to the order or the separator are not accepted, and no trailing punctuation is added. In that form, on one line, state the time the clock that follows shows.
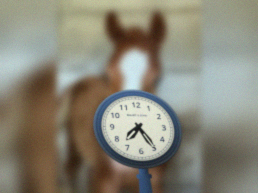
**7:25**
